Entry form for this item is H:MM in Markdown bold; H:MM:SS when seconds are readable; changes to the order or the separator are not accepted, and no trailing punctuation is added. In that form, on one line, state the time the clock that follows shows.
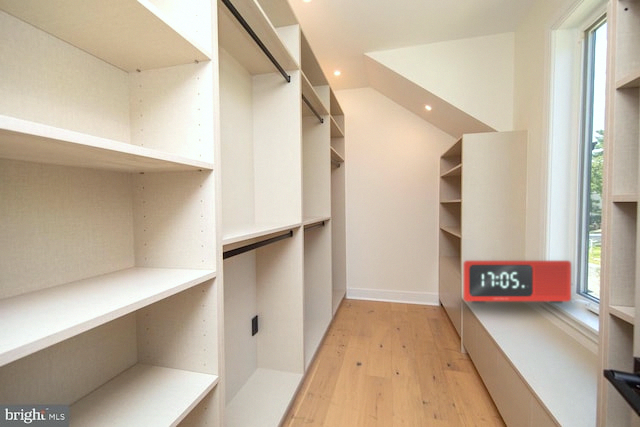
**17:05**
